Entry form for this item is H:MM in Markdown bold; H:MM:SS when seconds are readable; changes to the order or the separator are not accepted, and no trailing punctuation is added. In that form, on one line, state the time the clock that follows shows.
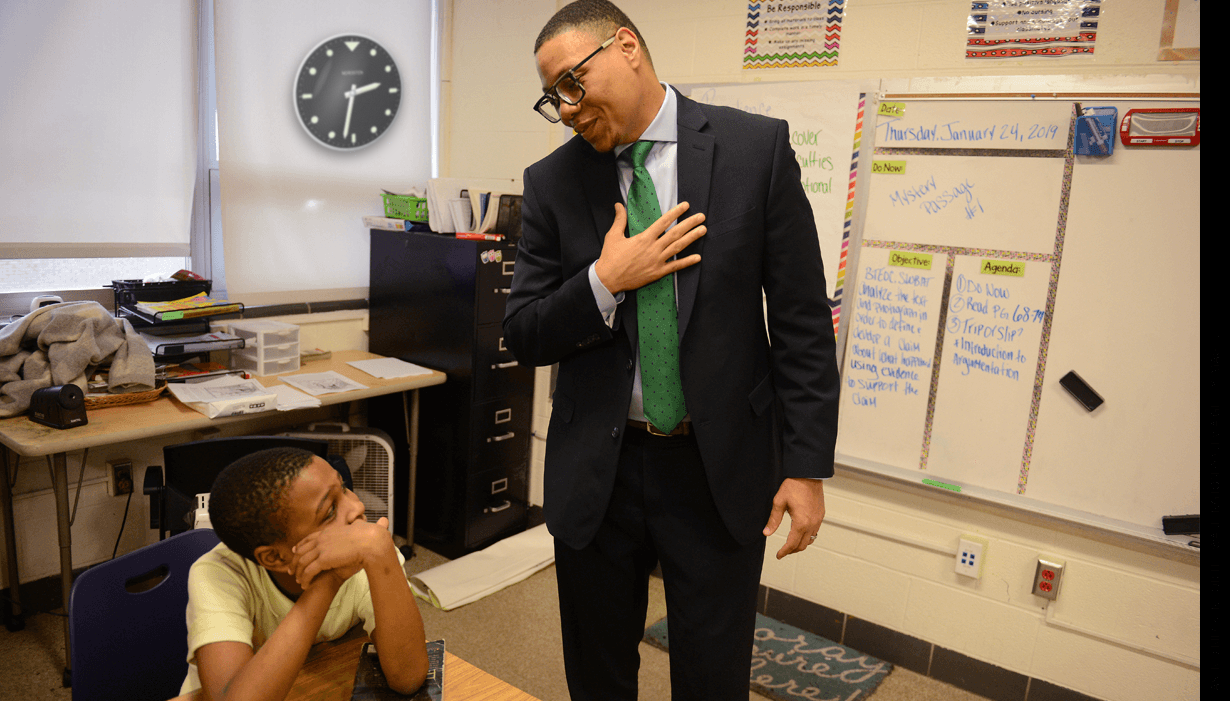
**2:32**
